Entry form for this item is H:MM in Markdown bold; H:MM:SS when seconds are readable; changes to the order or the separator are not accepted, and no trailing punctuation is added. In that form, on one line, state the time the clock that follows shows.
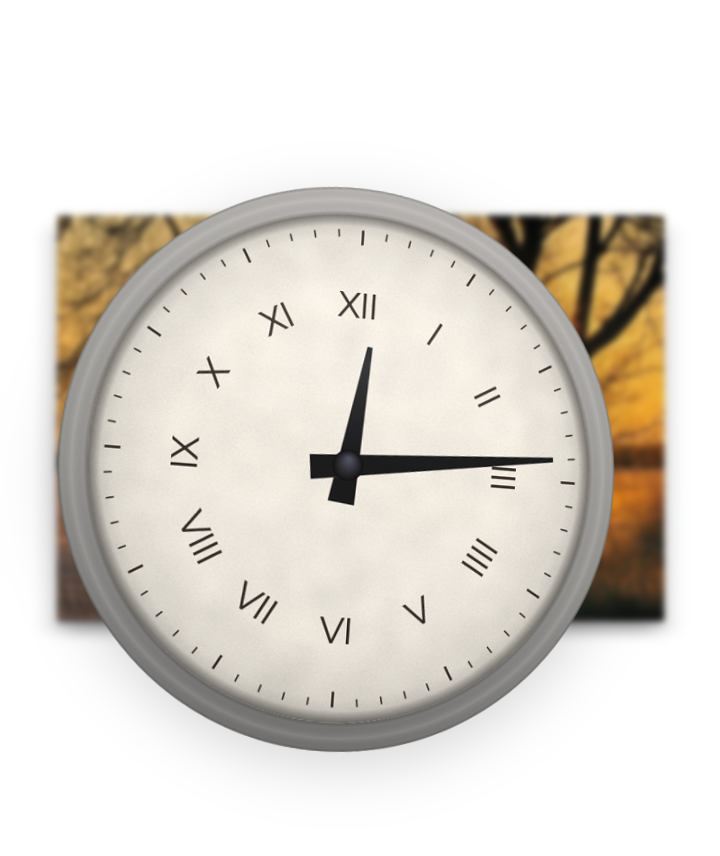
**12:14**
